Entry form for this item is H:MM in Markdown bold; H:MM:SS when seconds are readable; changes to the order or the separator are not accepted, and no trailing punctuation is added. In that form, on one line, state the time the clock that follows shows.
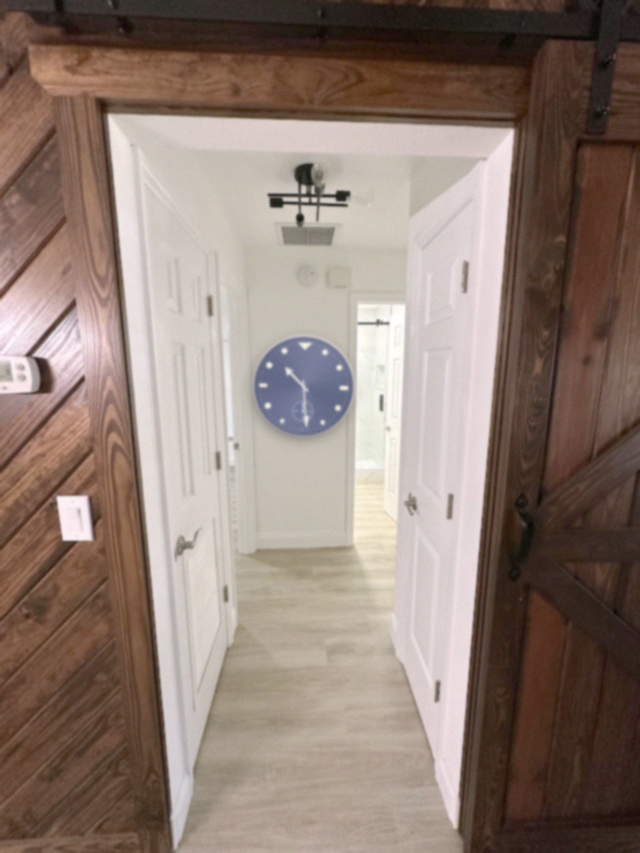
**10:29**
